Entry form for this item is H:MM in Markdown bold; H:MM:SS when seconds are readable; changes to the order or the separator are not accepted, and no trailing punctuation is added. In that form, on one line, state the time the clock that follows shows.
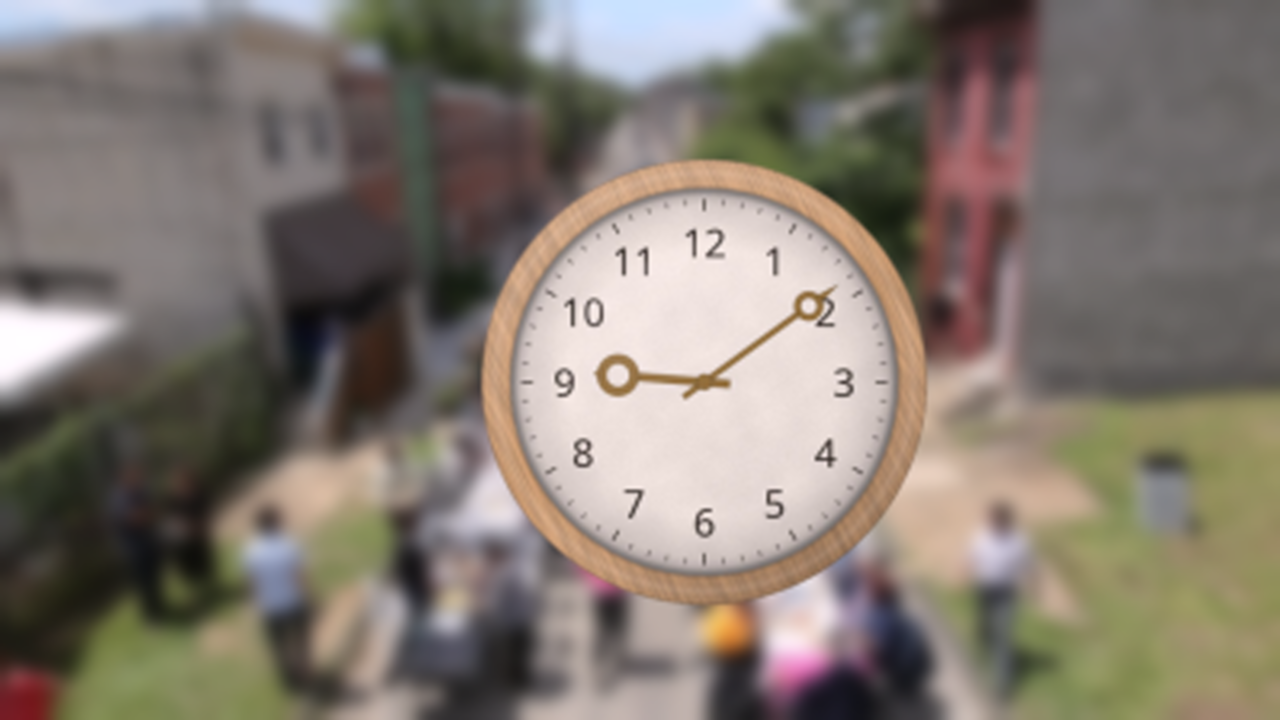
**9:09**
